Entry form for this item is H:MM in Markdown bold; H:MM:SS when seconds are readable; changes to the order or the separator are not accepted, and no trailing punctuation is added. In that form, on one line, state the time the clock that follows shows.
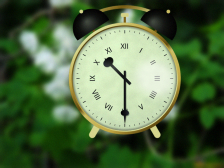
**10:30**
